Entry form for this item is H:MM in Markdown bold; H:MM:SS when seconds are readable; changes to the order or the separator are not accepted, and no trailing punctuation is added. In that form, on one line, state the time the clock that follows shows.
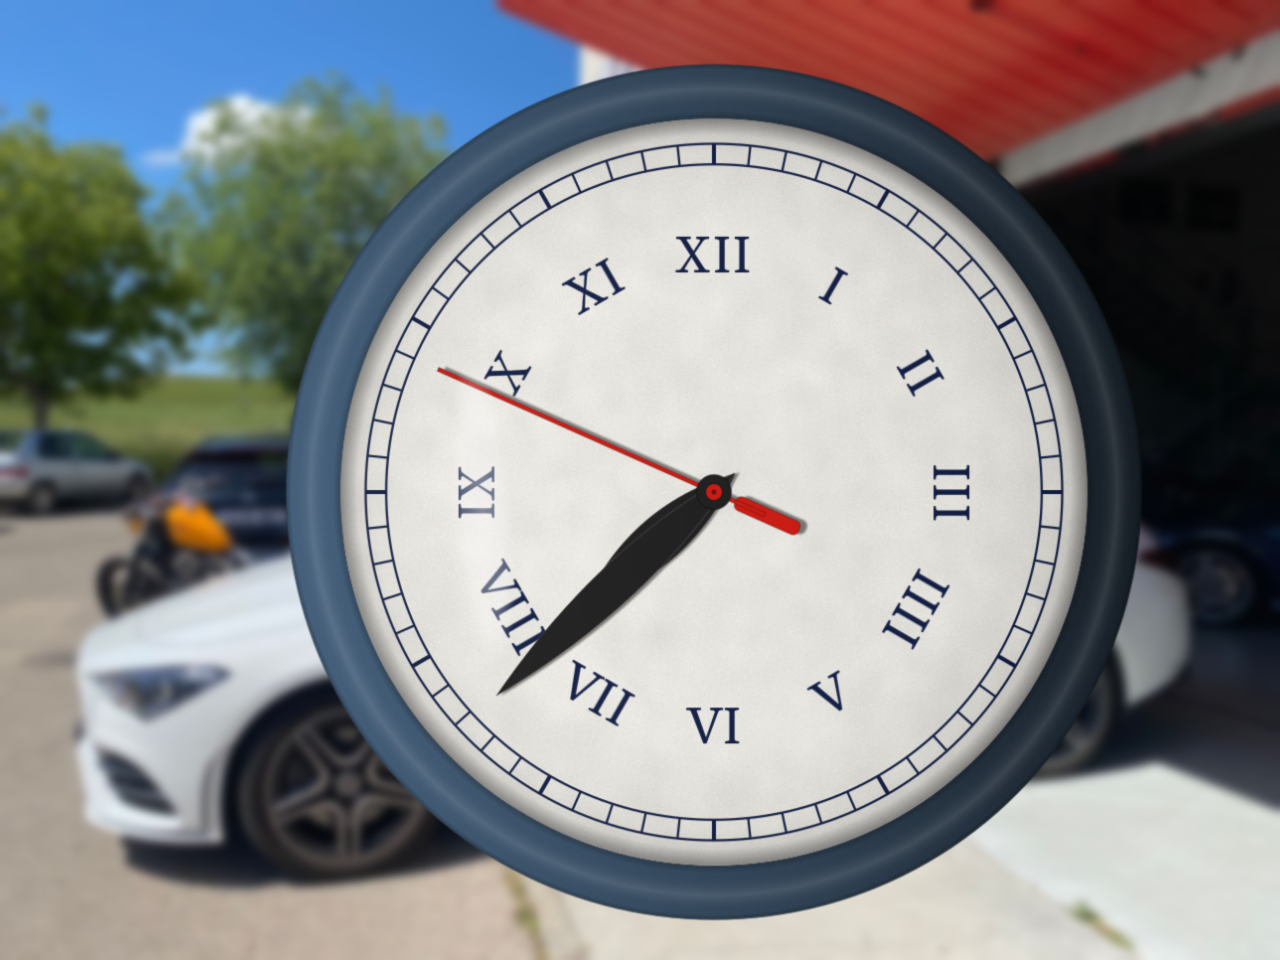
**7:37:49**
